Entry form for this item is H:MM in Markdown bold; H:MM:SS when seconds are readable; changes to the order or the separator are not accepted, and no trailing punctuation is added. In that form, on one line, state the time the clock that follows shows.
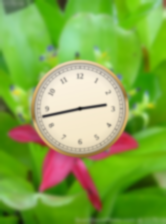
**2:43**
